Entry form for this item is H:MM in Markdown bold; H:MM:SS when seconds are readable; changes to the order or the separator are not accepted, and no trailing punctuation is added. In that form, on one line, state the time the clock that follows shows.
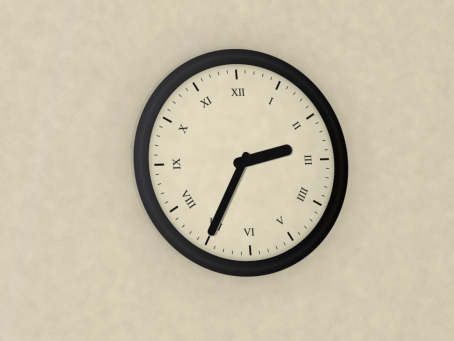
**2:35**
